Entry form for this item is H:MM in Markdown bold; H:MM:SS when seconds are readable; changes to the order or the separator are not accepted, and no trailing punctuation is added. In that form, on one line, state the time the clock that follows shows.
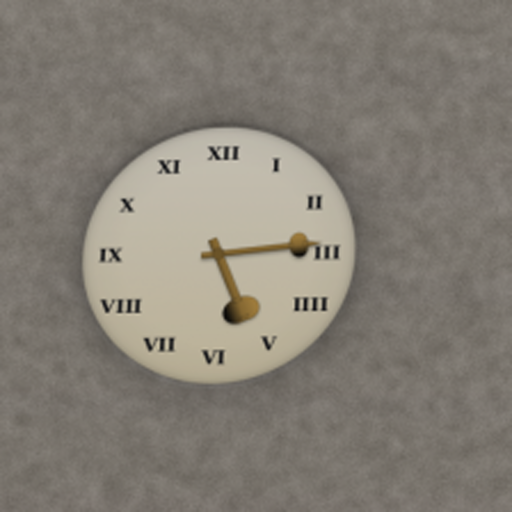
**5:14**
